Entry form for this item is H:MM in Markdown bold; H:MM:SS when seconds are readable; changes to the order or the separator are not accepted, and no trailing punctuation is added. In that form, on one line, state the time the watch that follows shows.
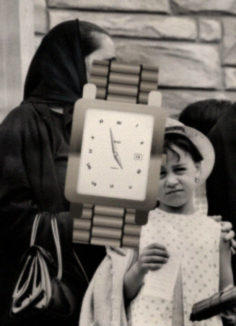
**4:57**
